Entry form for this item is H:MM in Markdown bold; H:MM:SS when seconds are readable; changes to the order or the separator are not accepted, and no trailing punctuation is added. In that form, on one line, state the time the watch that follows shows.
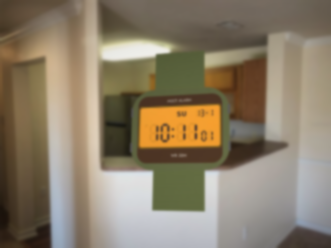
**10:11**
